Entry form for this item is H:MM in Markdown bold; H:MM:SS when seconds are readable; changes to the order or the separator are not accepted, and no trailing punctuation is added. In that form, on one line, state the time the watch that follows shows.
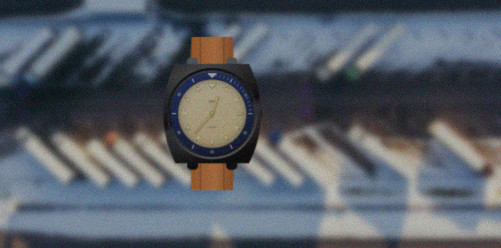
**12:37**
